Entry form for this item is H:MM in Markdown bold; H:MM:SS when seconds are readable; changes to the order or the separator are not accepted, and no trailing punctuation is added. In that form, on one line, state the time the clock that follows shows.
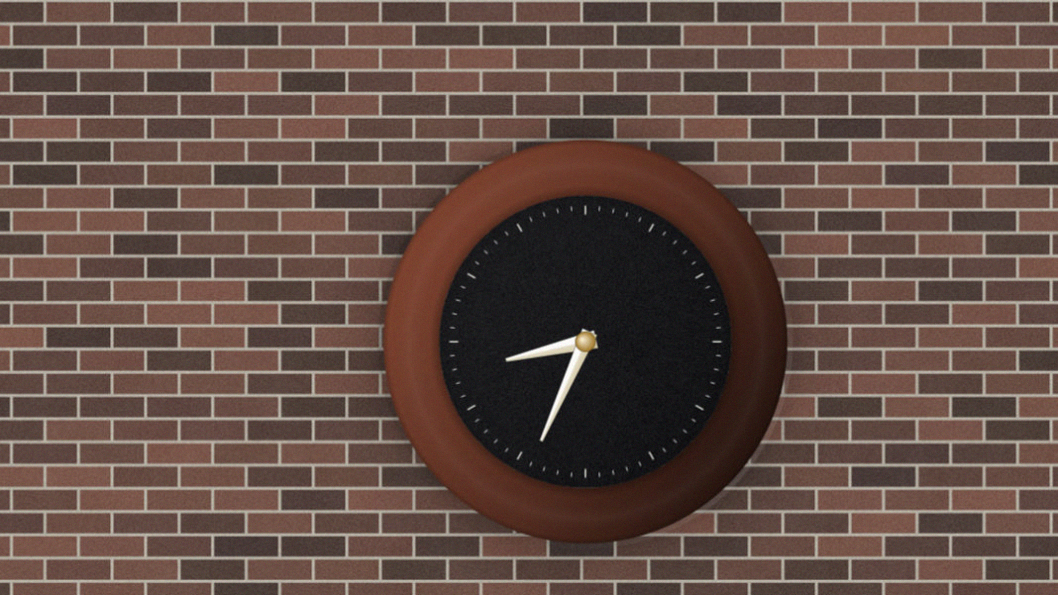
**8:34**
